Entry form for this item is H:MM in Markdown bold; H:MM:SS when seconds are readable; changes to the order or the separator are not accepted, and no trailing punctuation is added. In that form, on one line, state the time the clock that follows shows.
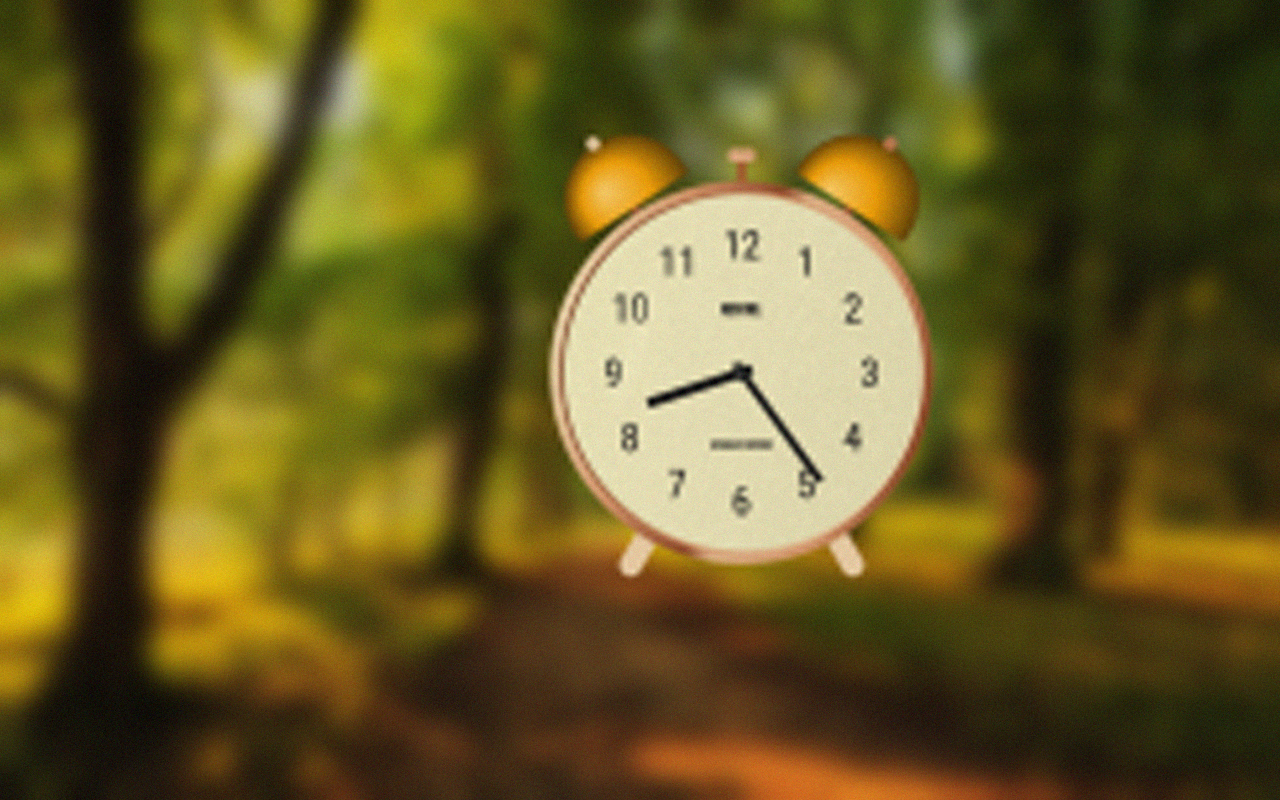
**8:24**
